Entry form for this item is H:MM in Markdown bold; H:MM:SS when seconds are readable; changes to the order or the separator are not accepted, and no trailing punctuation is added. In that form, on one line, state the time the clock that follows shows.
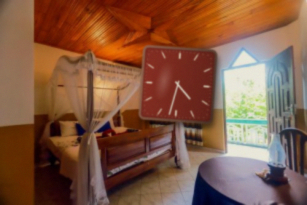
**4:32**
